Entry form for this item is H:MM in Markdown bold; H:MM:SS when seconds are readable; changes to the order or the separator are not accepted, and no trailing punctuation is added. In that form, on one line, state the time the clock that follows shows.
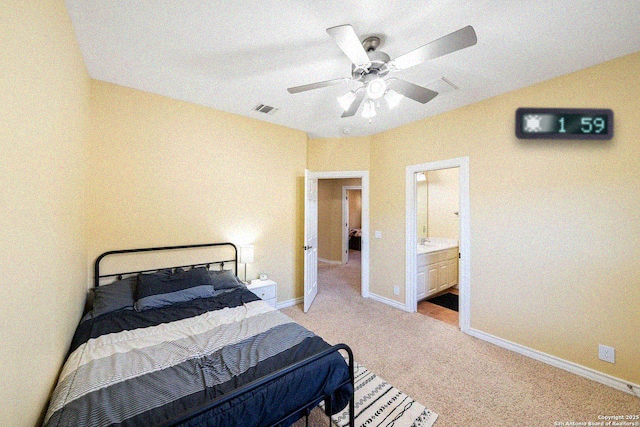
**1:59**
